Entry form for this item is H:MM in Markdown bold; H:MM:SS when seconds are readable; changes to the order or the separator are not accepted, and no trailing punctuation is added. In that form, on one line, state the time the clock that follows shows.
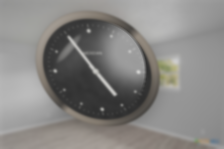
**4:55**
